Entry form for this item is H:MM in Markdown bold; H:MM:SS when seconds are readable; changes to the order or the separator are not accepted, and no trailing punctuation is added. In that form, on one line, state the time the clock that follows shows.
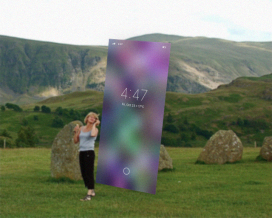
**4:47**
